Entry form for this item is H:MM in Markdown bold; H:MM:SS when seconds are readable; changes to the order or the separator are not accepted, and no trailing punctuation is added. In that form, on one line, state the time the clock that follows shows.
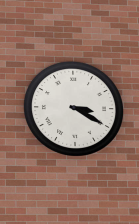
**3:20**
